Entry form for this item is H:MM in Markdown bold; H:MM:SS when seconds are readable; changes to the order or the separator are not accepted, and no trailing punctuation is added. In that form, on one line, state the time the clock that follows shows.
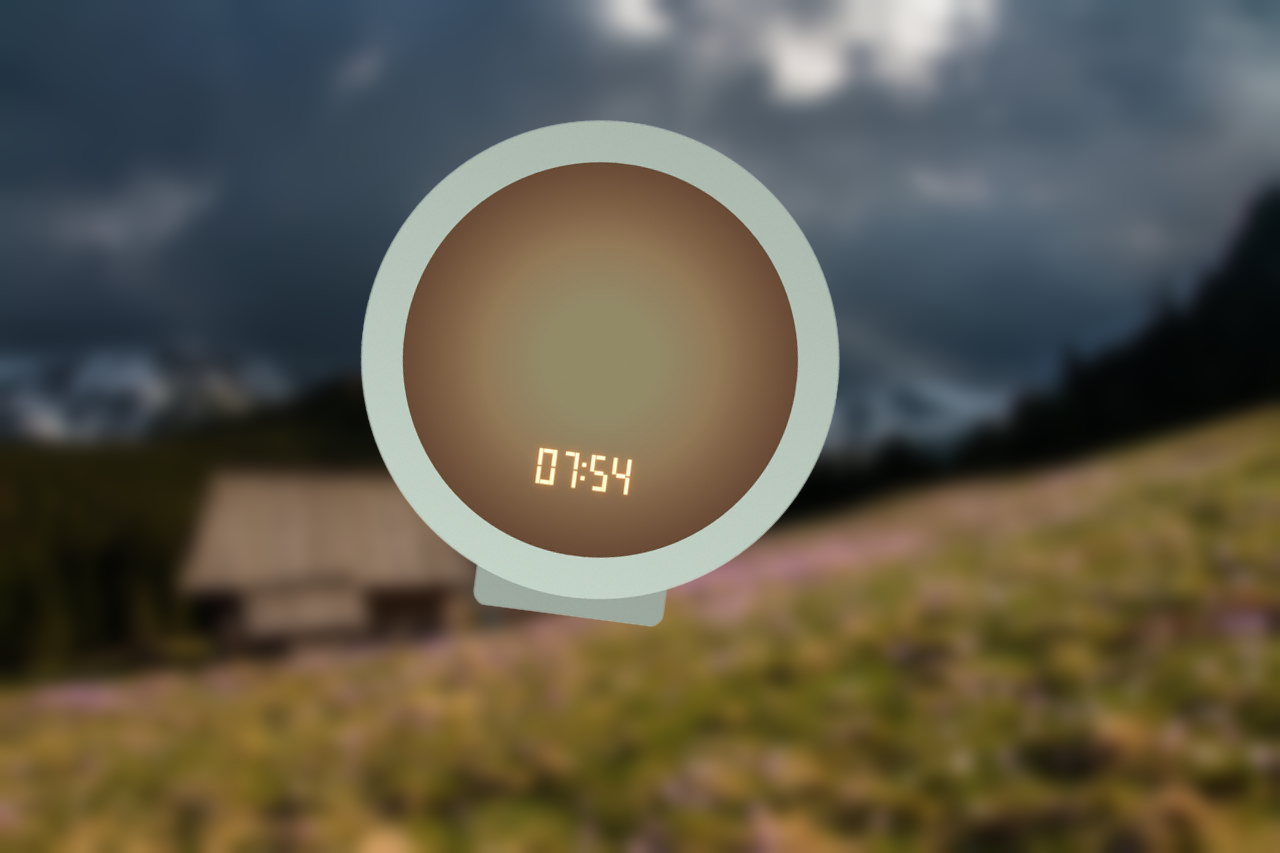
**7:54**
